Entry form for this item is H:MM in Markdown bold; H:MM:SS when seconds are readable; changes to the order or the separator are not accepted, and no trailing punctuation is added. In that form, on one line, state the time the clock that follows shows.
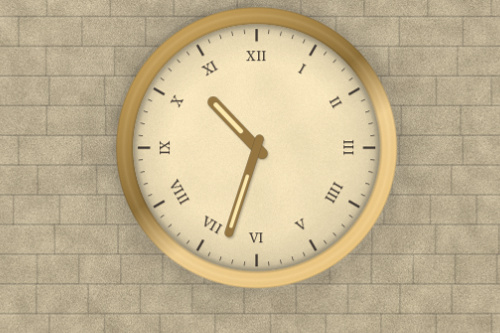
**10:33**
